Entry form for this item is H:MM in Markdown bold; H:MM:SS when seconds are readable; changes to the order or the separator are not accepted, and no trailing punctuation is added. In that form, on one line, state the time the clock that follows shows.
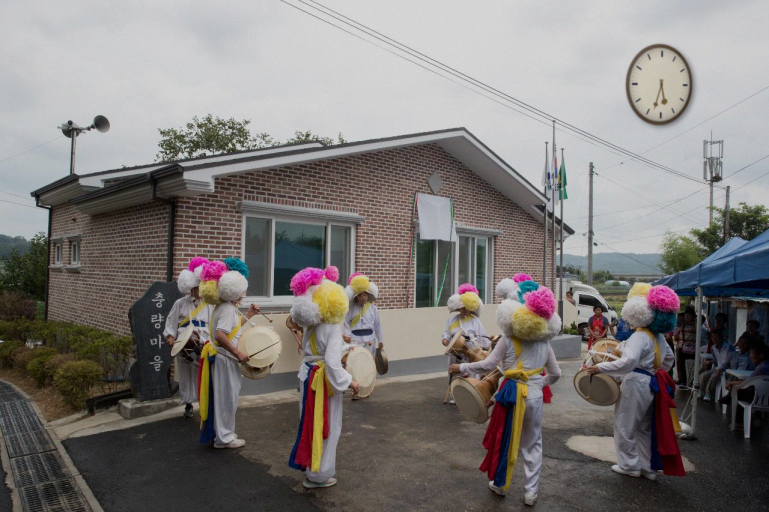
**5:33**
